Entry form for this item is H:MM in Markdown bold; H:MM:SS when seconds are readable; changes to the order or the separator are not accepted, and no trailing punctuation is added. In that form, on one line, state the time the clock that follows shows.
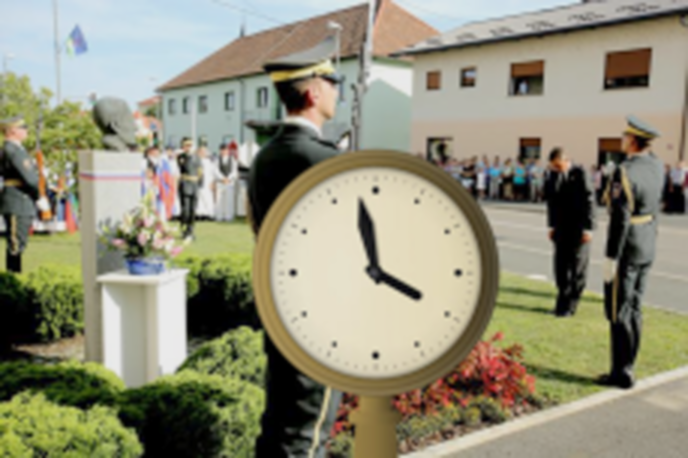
**3:58**
